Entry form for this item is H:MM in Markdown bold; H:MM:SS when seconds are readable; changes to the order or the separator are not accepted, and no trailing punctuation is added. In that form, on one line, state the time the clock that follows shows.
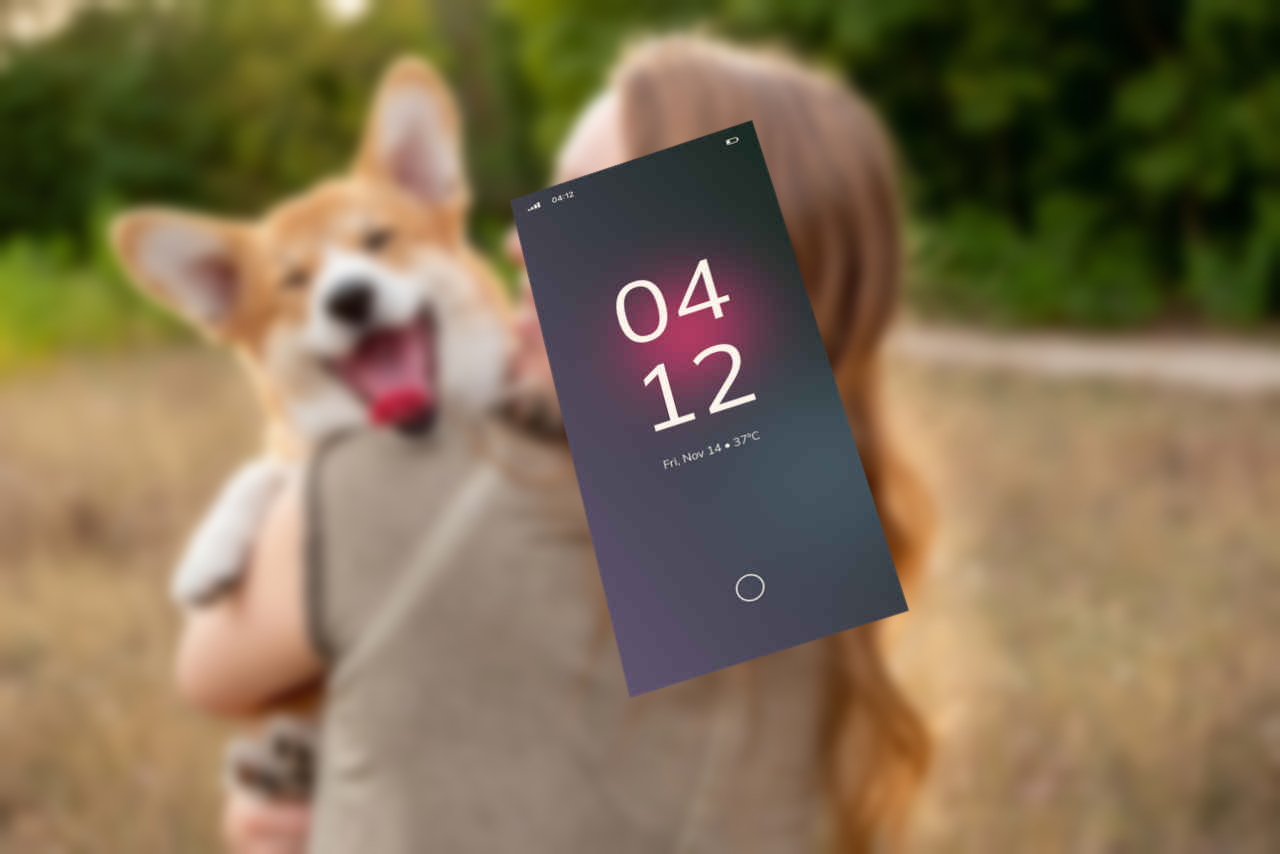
**4:12**
